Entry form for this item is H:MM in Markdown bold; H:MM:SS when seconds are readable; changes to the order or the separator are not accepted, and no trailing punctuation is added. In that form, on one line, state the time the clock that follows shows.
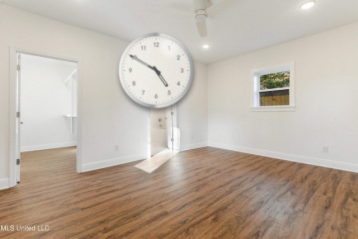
**4:50**
